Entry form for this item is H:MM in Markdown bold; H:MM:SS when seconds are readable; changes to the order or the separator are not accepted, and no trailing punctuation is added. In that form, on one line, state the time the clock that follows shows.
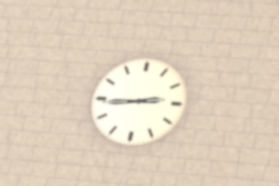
**2:44**
